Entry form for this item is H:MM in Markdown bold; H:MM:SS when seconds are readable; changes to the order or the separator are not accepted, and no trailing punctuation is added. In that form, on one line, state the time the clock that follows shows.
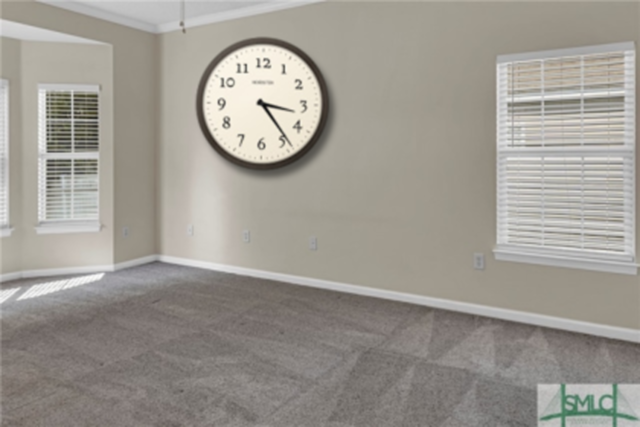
**3:24**
